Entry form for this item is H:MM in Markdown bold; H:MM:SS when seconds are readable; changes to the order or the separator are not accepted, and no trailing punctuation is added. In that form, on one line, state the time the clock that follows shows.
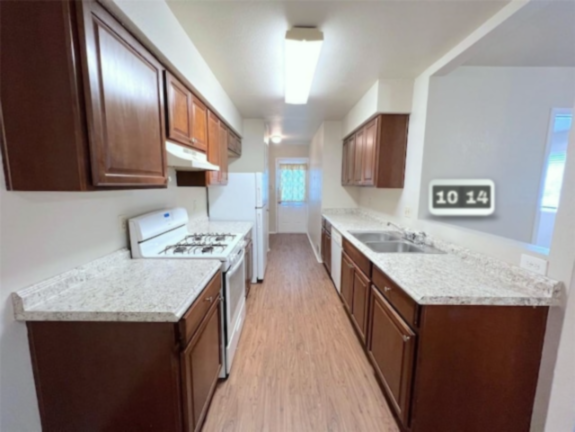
**10:14**
